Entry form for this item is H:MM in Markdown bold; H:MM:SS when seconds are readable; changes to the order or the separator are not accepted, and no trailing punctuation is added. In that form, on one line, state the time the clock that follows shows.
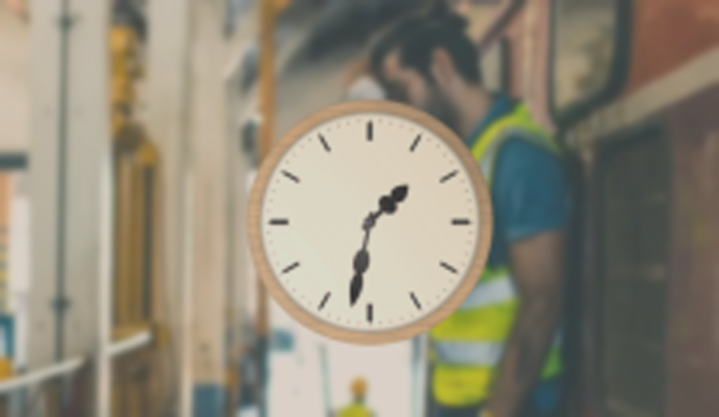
**1:32**
